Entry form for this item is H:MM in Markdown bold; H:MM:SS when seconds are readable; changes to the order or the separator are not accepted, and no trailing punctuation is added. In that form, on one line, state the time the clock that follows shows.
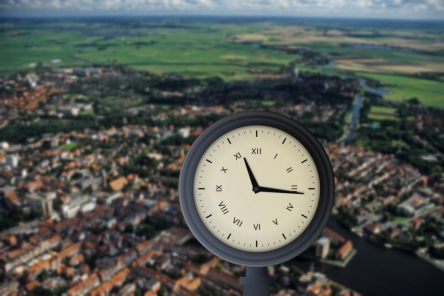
**11:16**
